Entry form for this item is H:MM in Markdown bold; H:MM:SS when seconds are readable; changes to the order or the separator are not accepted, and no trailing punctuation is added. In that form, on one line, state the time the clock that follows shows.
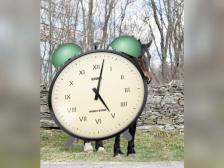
**5:02**
